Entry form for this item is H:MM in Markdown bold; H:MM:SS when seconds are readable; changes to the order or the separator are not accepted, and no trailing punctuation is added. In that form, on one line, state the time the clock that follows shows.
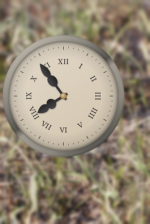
**7:54**
